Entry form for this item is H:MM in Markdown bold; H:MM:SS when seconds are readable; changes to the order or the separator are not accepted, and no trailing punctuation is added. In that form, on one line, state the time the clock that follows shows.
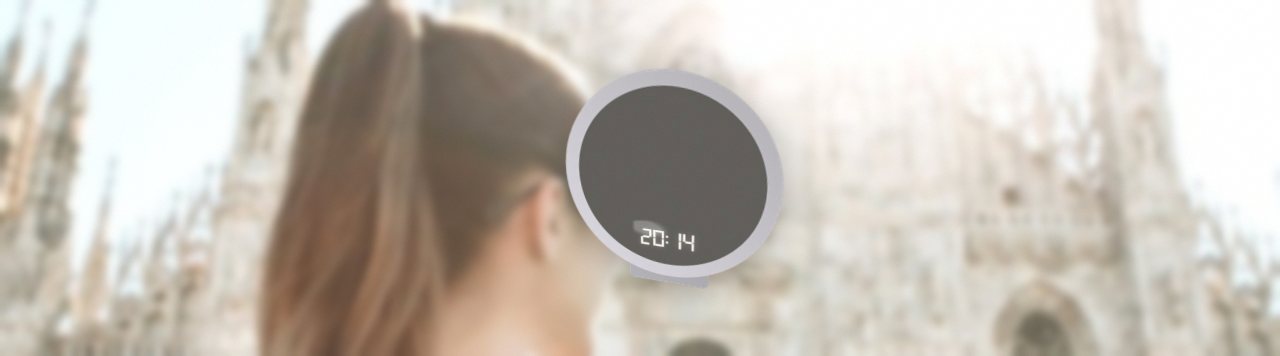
**20:14**
